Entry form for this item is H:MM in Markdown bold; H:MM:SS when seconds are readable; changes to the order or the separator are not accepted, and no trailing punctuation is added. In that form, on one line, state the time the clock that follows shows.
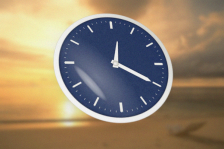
**12:20**
